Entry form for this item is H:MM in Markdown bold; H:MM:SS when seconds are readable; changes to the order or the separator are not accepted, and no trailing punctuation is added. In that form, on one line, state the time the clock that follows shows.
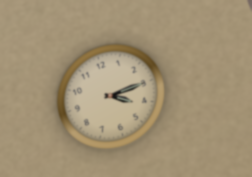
**4:15**
